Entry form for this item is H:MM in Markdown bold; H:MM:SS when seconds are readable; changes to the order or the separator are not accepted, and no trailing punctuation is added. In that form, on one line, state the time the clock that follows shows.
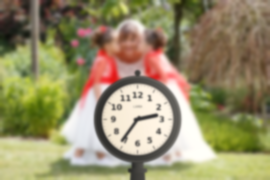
**2:36**
